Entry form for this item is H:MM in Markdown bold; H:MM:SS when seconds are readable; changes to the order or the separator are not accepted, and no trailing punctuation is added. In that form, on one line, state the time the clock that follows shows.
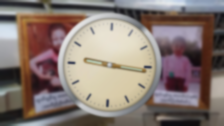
**9:16**
